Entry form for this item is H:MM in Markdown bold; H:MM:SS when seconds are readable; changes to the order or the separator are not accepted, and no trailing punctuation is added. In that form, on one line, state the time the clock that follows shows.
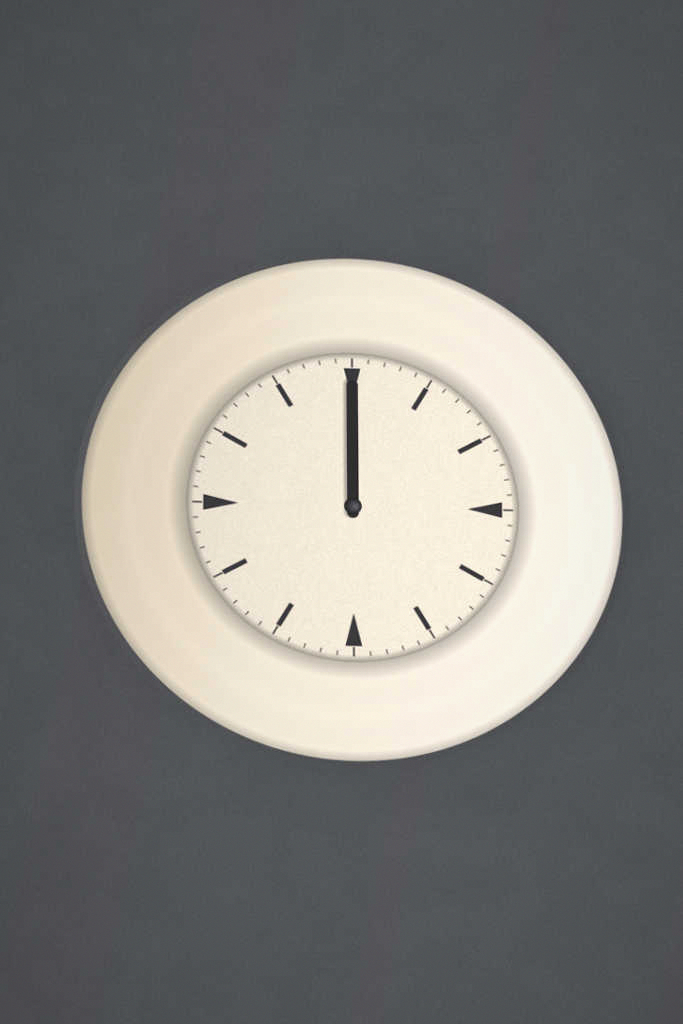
**12:00**
